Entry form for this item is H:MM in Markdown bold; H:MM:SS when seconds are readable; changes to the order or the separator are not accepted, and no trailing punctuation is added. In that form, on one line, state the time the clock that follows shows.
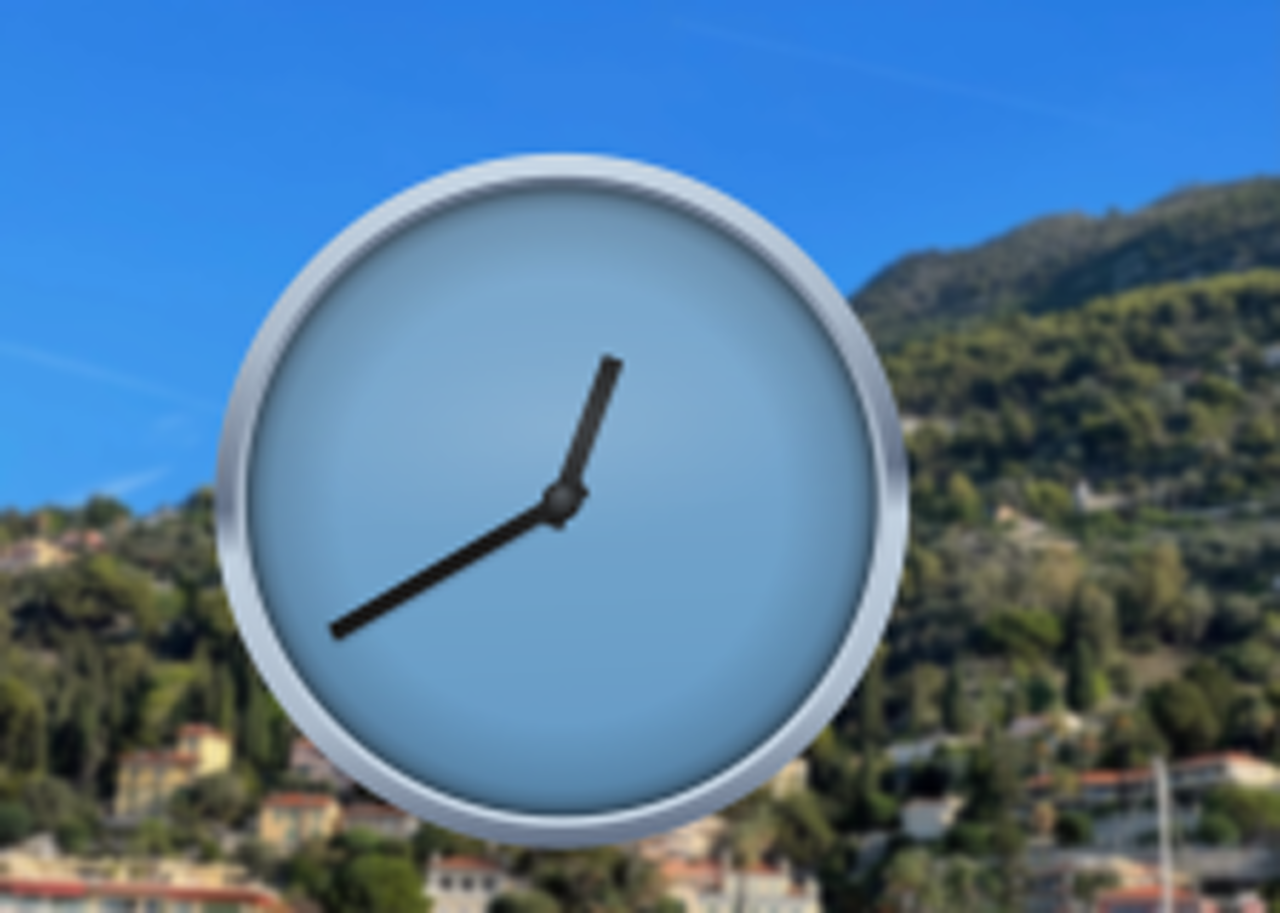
**12:40**
